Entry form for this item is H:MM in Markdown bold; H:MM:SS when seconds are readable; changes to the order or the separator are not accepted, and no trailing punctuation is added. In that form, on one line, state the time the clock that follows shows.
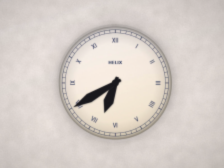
**6:40**
